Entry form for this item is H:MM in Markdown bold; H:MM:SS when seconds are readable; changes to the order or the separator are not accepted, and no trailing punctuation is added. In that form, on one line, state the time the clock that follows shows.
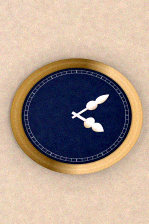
**4:09**
